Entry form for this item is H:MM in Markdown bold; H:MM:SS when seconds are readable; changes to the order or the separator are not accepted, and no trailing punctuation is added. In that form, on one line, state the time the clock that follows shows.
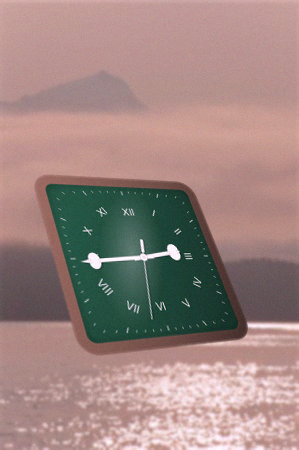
**2:44:32**
